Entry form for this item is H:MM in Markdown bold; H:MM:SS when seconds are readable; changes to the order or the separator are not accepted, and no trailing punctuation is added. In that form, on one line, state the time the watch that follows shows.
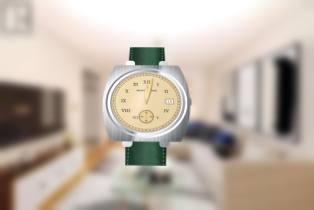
**12:02**
